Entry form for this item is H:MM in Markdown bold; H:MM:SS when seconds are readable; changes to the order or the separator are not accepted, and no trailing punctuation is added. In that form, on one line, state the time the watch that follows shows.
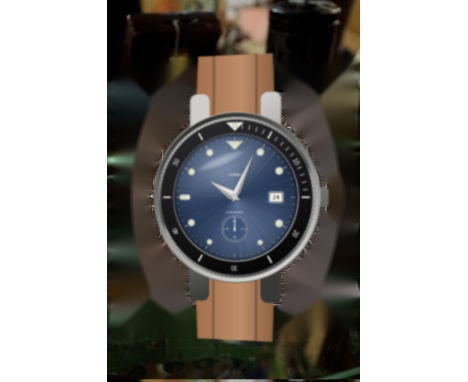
**10:04**
